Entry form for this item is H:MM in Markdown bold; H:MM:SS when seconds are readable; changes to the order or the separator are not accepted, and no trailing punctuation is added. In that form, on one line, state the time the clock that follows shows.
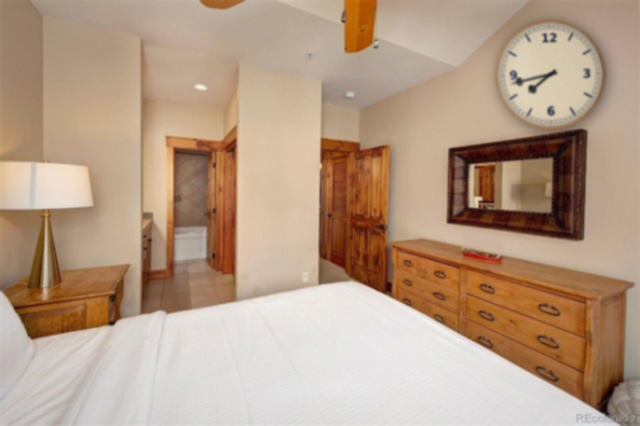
**7:43**
